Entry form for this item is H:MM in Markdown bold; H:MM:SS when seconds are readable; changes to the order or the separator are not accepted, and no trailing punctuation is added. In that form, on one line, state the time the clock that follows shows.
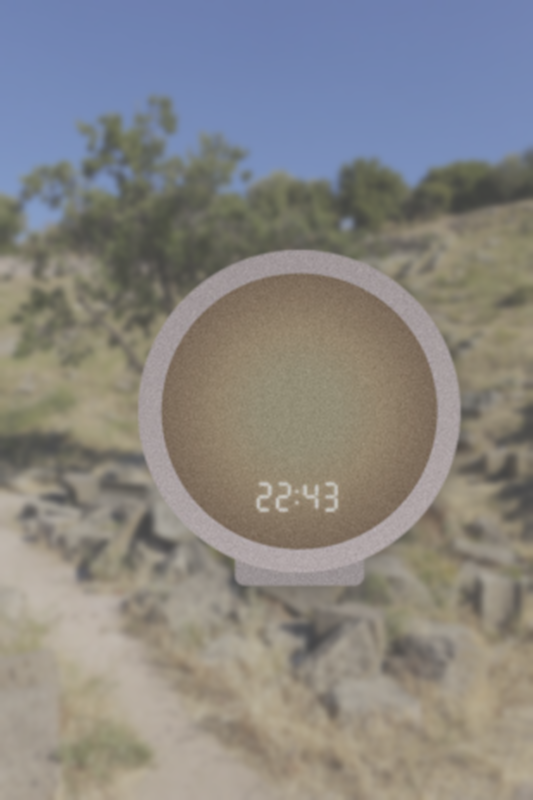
**22:43**
